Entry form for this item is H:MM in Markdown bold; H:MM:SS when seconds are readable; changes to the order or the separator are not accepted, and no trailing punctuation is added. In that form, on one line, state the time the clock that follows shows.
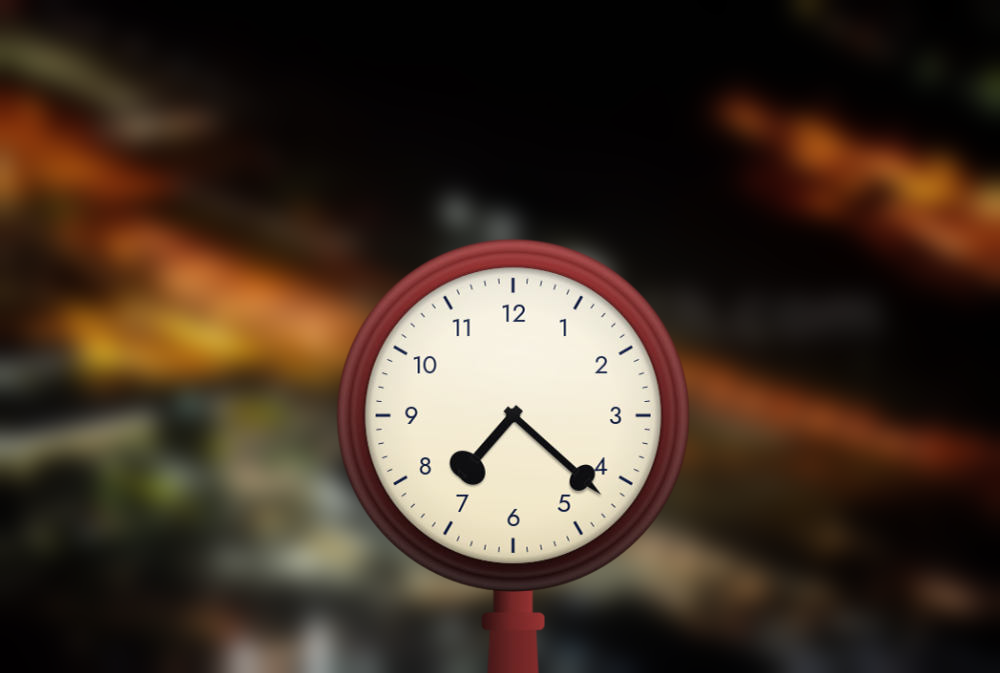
**7:22**
